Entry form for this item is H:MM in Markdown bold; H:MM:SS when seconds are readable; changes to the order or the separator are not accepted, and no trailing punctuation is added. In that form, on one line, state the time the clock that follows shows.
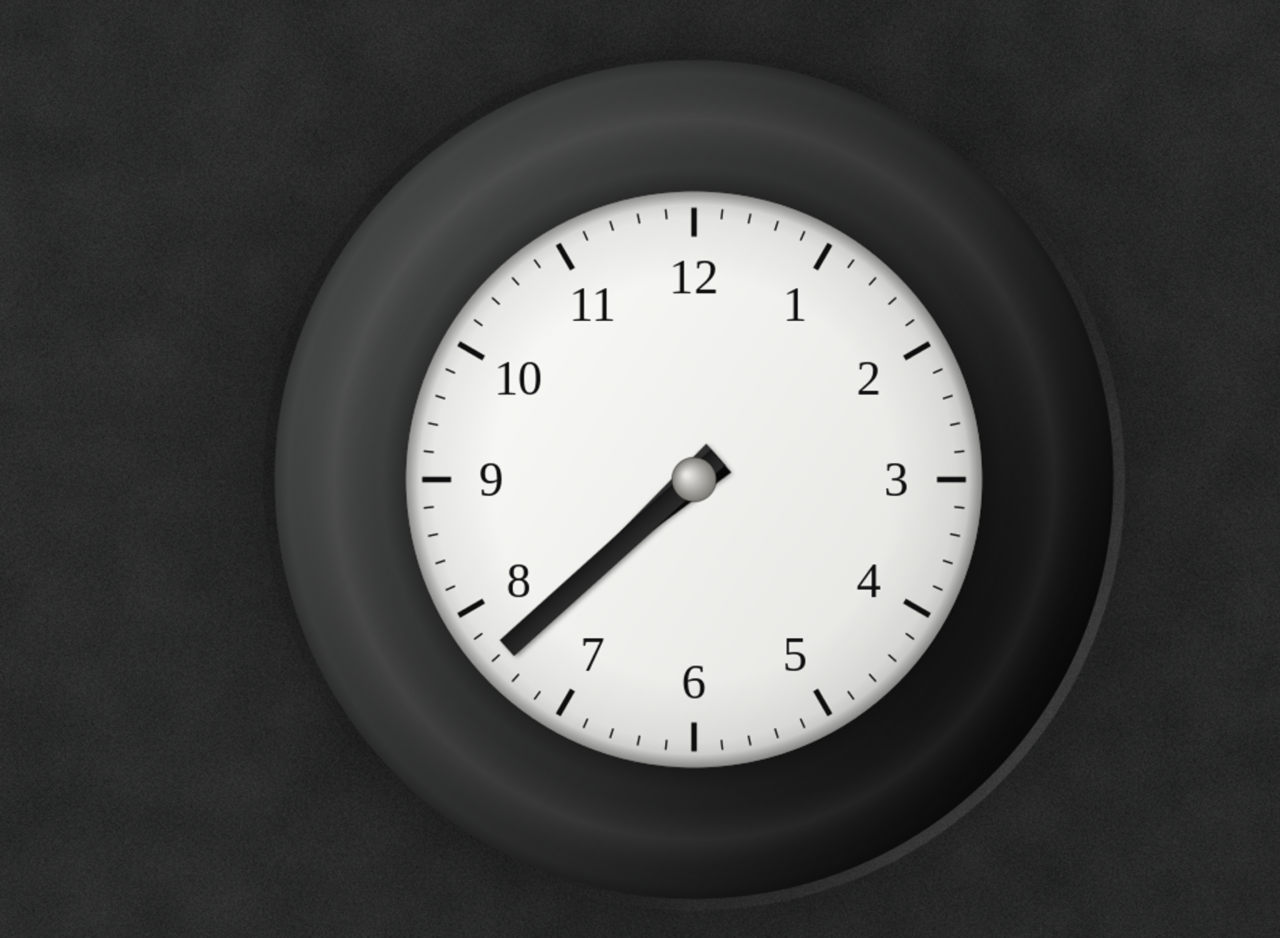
**7:38**
